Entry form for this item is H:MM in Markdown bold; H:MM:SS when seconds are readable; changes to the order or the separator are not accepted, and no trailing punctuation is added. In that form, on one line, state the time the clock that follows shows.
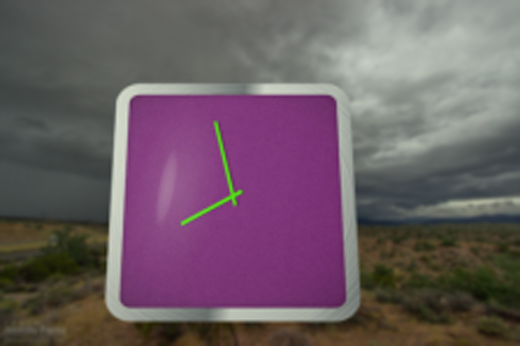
**7:58**
